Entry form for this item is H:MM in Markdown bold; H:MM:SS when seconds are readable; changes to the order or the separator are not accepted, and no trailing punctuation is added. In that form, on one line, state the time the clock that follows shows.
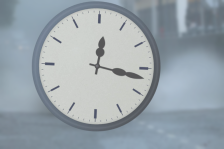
**12:17**
